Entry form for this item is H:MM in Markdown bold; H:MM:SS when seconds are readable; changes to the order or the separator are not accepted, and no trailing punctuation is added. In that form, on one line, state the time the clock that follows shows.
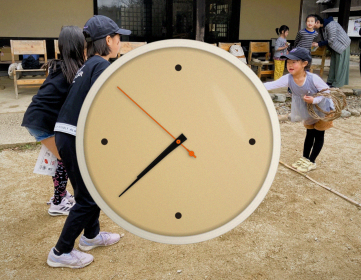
**7:37:52**
